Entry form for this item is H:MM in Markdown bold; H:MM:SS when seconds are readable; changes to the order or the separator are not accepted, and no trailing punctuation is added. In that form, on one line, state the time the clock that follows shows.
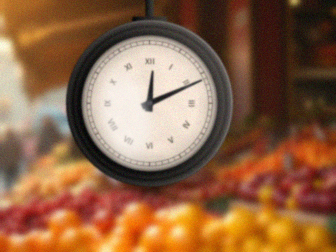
**12:11**
